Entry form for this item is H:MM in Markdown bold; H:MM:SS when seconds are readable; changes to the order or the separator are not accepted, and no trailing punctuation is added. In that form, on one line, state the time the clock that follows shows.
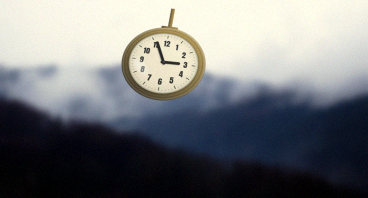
**2:56**
